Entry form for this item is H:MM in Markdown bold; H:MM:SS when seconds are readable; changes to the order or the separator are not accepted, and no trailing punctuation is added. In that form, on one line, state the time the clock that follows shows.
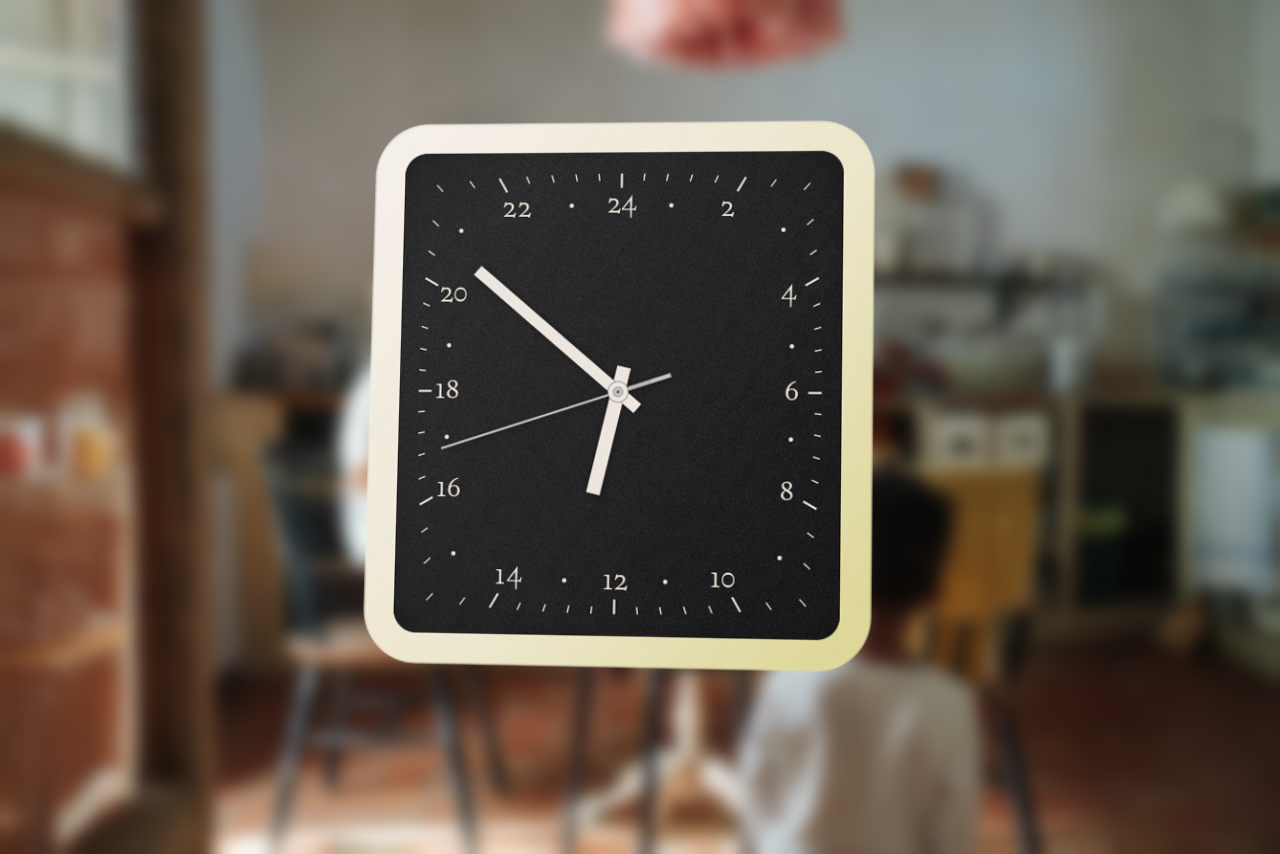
**12:51:42**
